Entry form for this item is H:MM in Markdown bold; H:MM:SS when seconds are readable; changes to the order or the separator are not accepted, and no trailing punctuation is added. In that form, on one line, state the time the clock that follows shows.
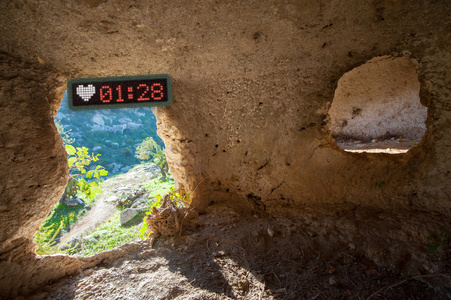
**1:28**
